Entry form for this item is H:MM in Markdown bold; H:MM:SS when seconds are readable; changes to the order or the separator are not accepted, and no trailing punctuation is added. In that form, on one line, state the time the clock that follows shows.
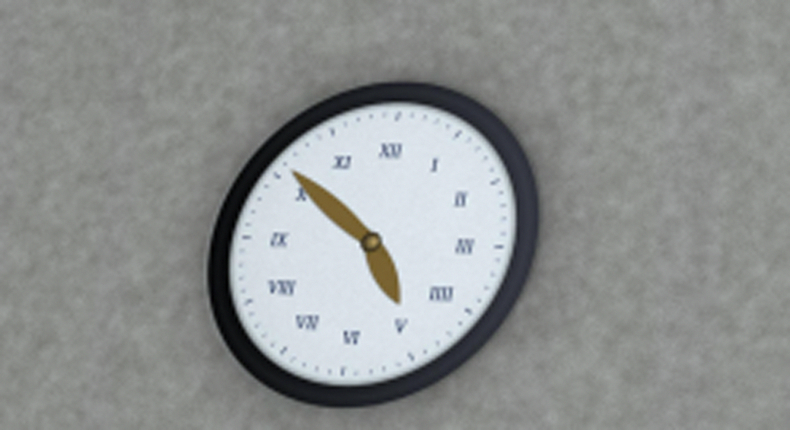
**4:51**
